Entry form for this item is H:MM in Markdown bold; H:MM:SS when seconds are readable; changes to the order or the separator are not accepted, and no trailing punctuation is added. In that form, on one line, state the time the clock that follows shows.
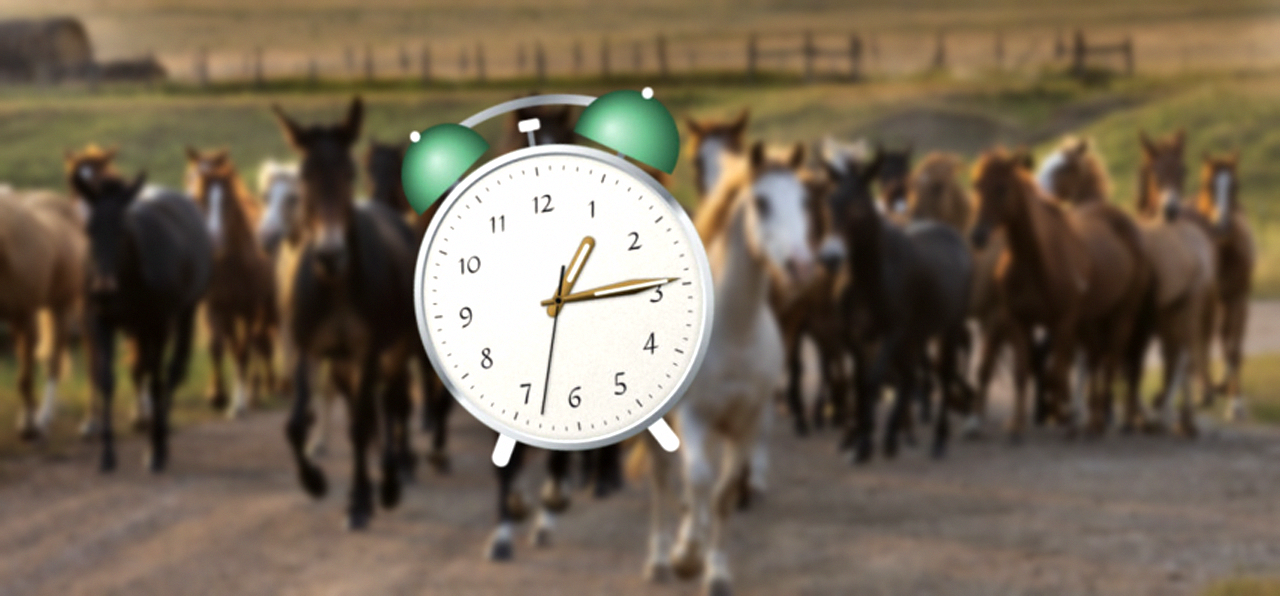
**1:14:33**
